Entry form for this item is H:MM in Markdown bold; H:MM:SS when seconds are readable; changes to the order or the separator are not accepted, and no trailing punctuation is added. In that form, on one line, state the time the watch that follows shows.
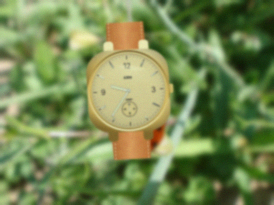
**9:36**
